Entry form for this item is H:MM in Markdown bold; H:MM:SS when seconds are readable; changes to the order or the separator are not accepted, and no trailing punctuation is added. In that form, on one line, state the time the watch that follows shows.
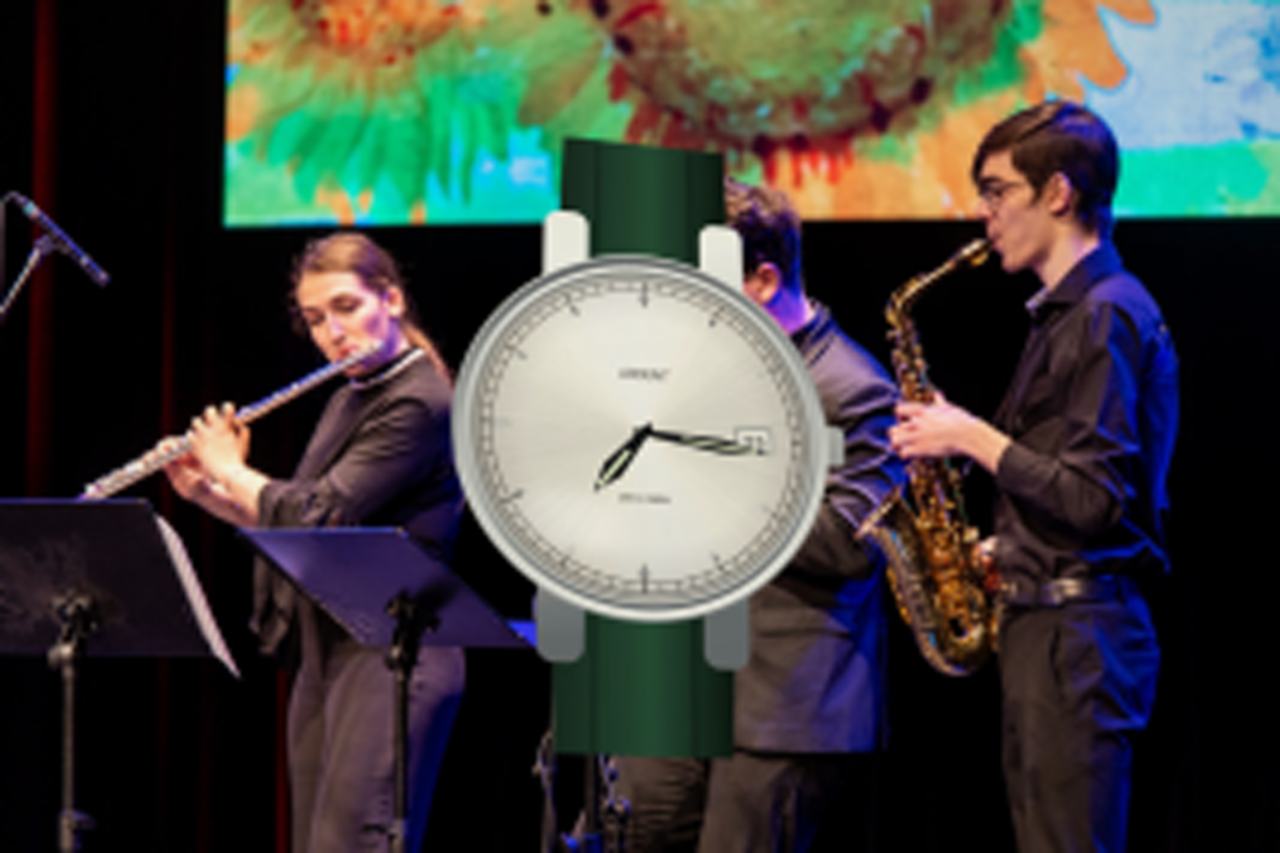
**7:16**
